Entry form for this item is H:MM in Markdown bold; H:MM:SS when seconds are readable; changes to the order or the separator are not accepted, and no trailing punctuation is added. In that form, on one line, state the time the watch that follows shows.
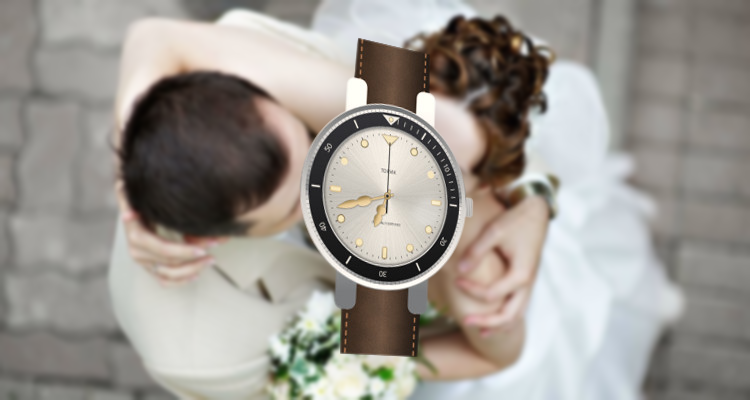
**6:42:00**
